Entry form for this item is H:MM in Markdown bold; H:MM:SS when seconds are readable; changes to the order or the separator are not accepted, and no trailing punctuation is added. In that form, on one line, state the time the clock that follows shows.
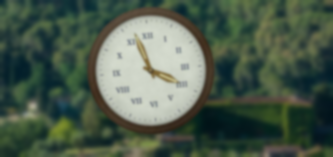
**3:57**
